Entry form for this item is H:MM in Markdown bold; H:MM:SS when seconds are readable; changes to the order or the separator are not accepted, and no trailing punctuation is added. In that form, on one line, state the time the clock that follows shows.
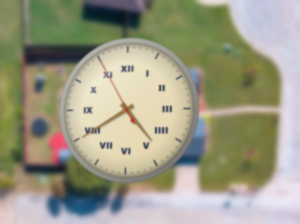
**4:39:55**
